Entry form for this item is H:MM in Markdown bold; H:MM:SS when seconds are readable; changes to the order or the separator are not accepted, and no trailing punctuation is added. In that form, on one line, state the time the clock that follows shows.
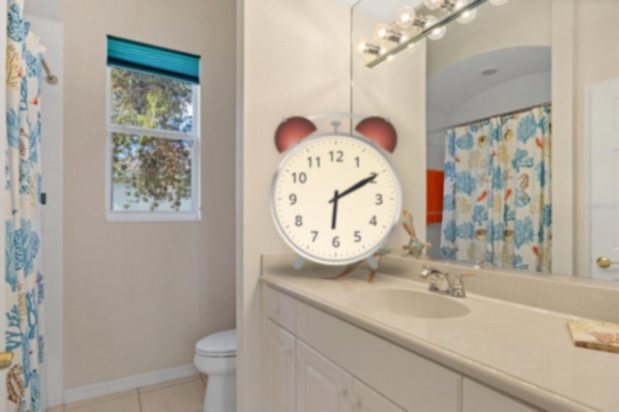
**6:10**
